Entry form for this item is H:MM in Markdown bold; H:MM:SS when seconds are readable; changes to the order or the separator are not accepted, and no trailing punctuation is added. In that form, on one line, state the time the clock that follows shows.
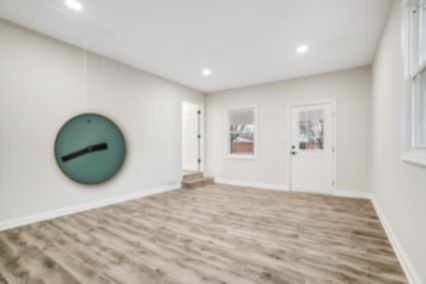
**2:42**
